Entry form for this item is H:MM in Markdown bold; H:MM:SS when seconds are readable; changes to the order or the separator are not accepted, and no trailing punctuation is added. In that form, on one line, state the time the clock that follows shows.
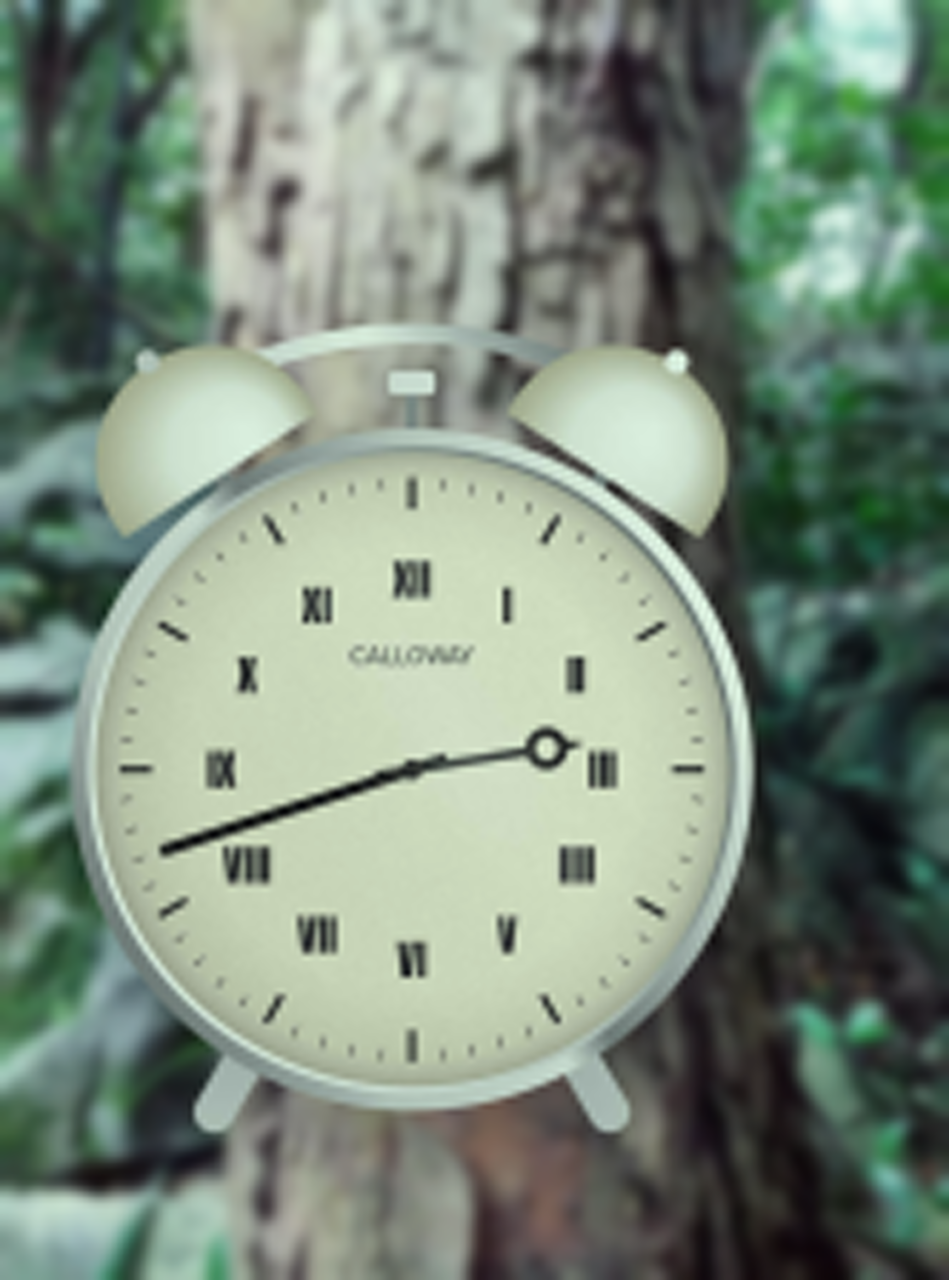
**2:42**
